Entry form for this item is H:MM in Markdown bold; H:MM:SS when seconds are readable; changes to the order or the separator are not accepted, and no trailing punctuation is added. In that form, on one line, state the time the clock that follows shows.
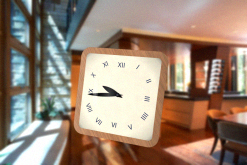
**9:44**
